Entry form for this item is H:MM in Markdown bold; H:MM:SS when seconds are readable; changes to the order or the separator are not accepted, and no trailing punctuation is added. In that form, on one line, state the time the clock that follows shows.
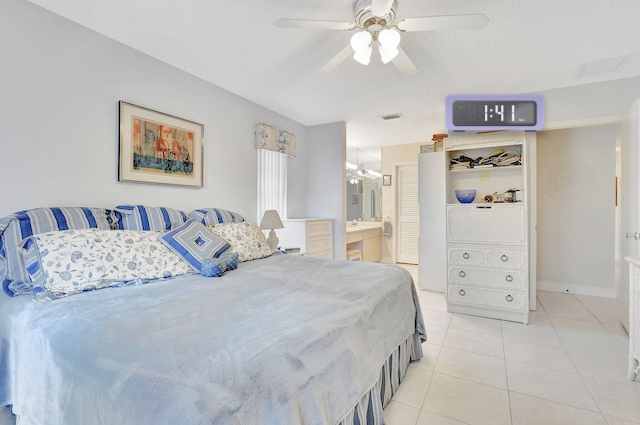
**1:41**
